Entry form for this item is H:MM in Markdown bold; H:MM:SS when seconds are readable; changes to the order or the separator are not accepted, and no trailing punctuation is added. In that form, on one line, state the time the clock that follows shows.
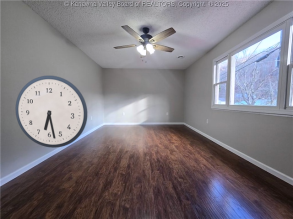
**6:28**
